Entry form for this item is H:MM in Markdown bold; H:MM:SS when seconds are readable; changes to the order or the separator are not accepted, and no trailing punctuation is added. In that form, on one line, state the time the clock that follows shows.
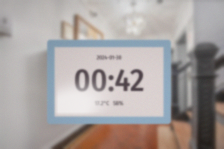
**0:42**
